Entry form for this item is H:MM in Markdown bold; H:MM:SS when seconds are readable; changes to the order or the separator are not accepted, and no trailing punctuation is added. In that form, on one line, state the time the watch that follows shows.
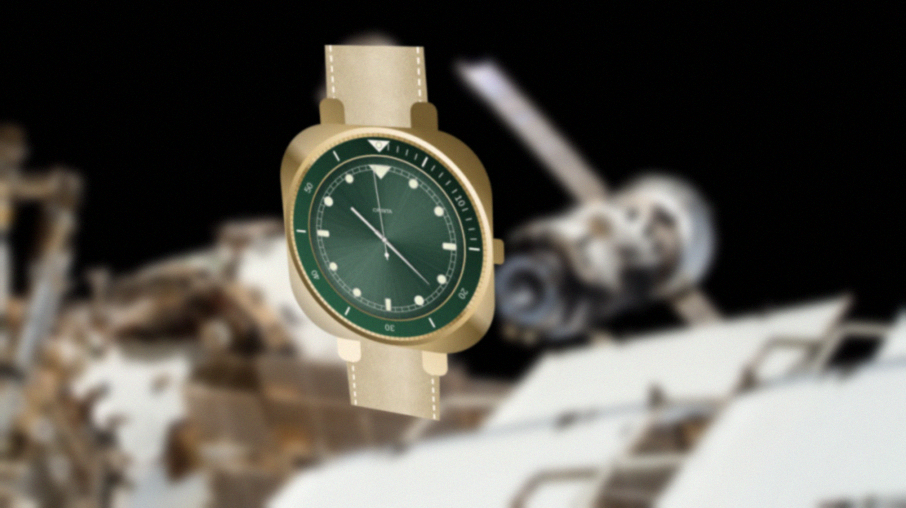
**10:21:59**
